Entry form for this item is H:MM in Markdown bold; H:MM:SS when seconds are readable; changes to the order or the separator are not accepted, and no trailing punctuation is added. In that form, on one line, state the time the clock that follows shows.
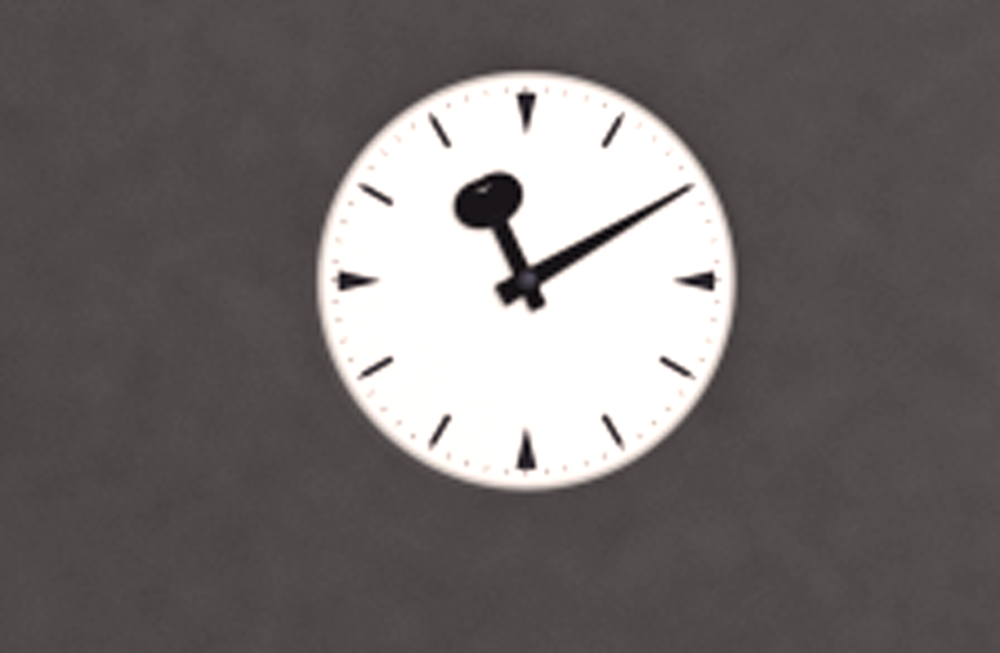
**11:10**
